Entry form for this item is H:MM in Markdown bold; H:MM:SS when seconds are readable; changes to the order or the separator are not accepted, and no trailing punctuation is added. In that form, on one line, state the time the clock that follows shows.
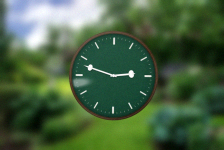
**2:48**
